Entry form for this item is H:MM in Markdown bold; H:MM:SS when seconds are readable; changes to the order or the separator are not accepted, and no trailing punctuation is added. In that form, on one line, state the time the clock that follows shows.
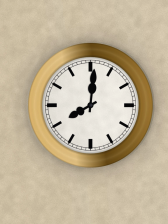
**8:01**
